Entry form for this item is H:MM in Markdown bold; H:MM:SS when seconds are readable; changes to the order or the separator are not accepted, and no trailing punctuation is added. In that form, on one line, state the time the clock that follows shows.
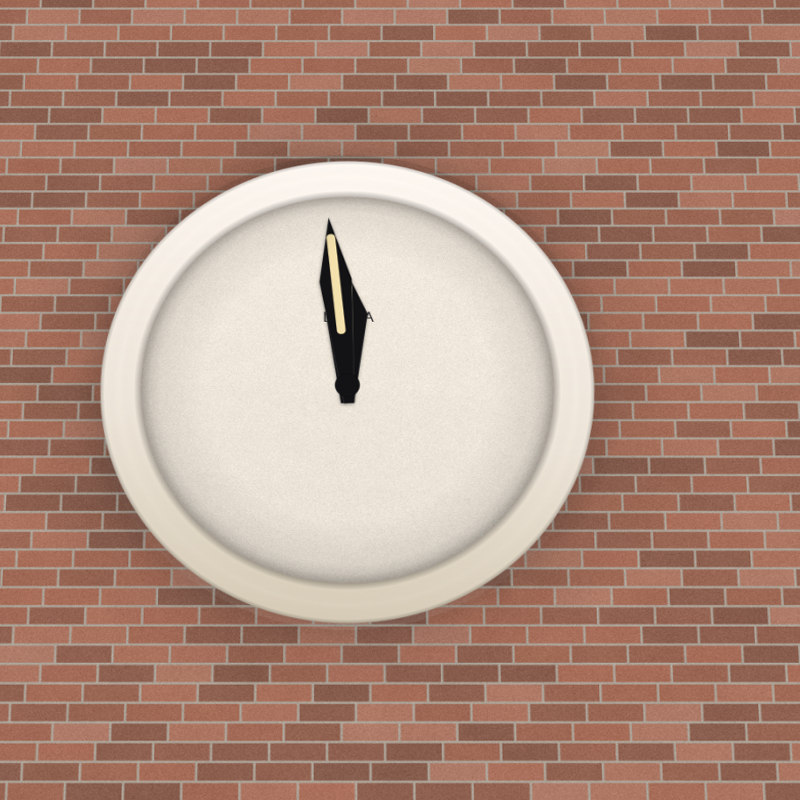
**11:59**
